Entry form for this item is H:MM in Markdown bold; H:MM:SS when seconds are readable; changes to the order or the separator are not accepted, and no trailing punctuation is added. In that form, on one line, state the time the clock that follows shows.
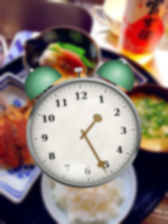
**1:26**
